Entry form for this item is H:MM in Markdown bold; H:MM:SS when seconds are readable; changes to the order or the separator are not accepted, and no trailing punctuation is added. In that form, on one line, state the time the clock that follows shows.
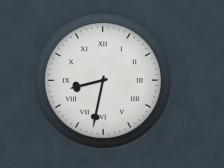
**8:32**
